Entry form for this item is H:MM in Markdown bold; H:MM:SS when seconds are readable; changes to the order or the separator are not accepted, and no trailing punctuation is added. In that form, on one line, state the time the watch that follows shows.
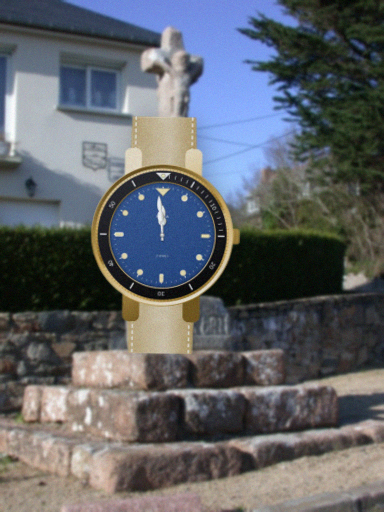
**11:59**
